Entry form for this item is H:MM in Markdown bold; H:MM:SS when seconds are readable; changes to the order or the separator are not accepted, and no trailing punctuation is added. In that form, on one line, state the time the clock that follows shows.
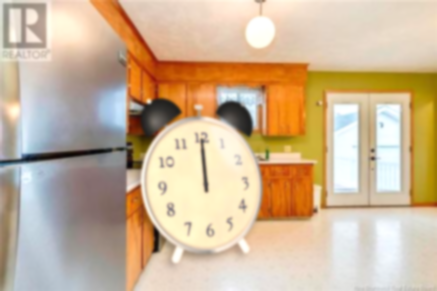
**12:00**
